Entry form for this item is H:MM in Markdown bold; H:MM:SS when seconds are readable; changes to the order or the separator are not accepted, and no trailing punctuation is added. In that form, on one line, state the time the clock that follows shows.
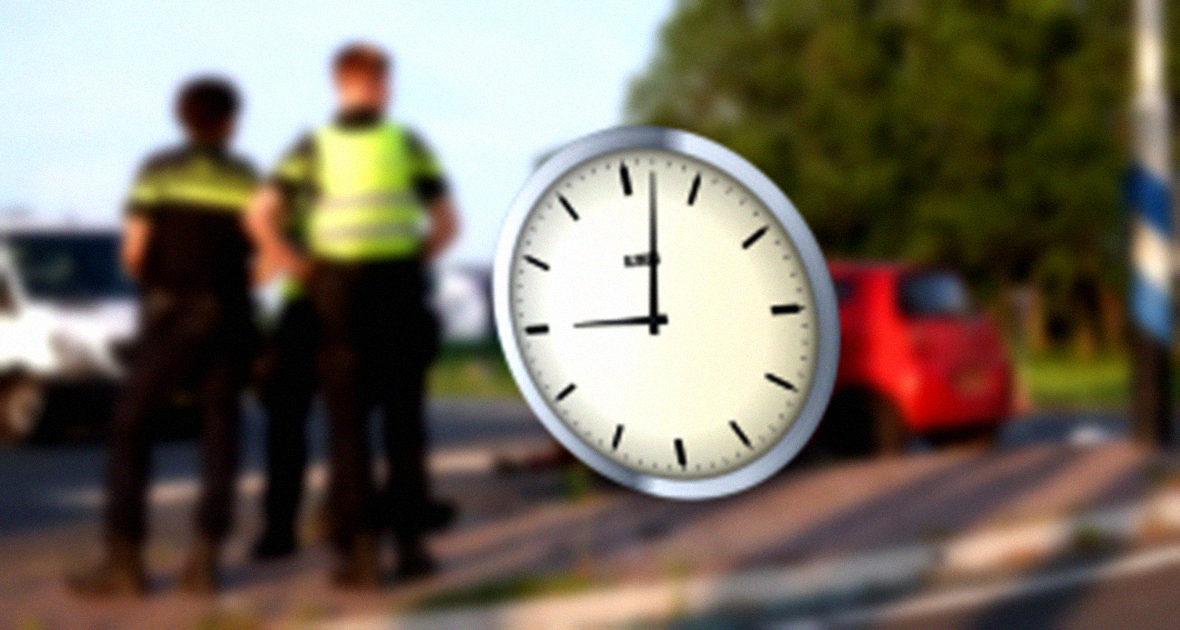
**9:02**
